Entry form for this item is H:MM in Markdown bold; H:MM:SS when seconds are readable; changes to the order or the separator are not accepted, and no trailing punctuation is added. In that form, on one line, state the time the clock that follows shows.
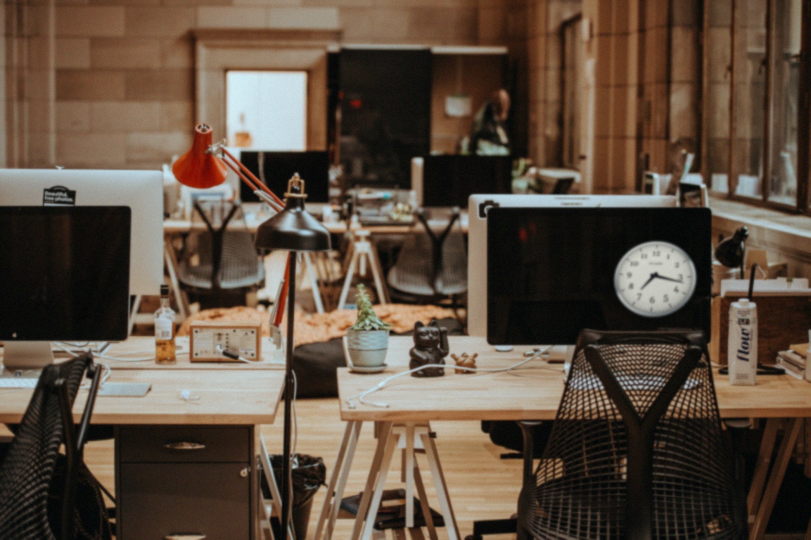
**7:17**
